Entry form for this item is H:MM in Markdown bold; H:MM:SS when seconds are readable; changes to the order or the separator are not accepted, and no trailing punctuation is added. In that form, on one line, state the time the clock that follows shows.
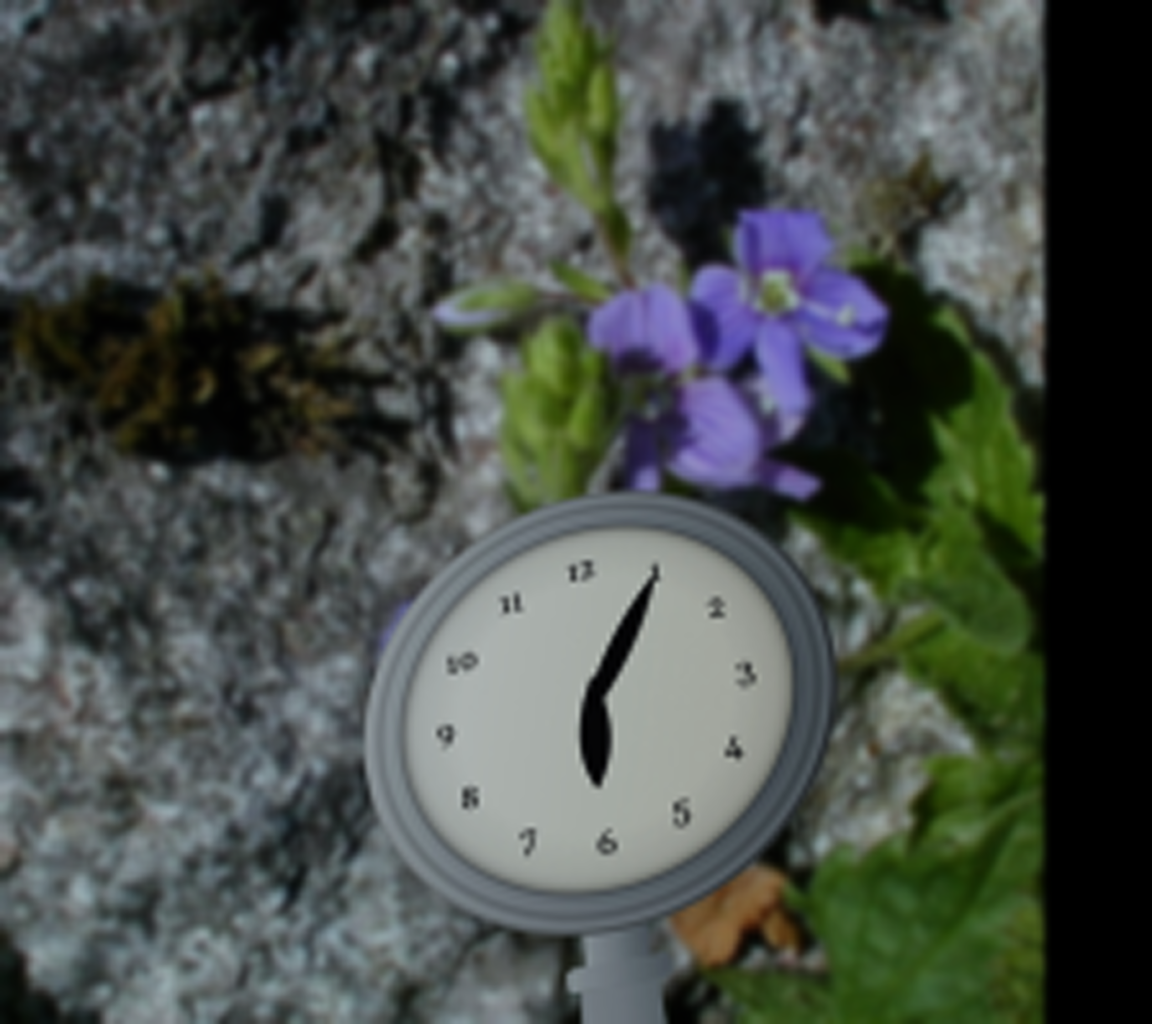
**6:05**
